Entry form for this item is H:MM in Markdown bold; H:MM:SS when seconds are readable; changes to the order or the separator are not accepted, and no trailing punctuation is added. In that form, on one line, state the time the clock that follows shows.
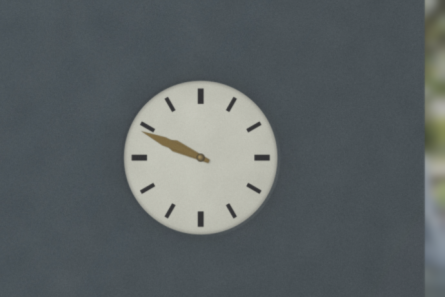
**9:49**
